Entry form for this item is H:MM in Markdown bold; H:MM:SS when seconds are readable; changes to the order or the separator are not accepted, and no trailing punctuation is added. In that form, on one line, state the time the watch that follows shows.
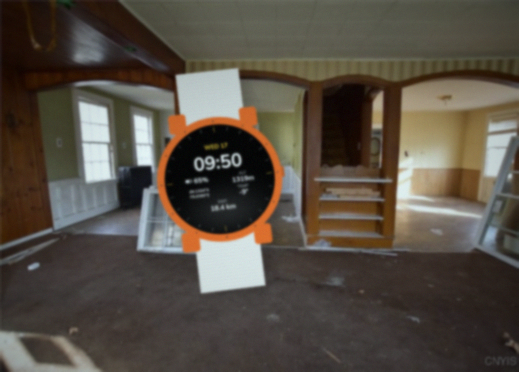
**9:50**
